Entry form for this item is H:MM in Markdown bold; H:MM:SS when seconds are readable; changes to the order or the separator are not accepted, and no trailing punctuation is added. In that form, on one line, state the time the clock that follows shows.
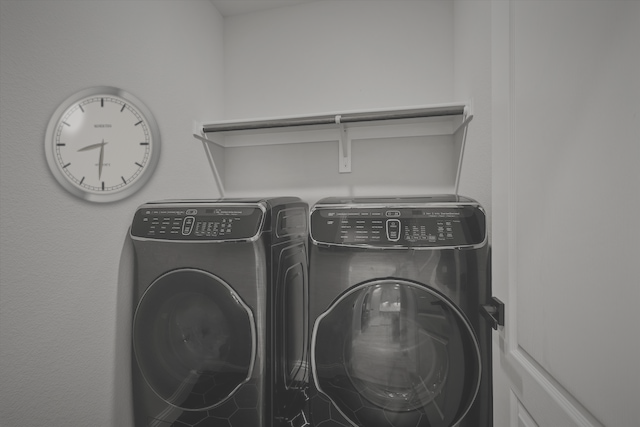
**8:31**
